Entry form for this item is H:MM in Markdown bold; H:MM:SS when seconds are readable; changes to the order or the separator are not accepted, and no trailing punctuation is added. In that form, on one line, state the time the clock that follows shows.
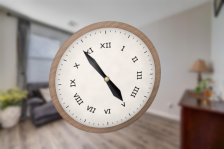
**4:54**
